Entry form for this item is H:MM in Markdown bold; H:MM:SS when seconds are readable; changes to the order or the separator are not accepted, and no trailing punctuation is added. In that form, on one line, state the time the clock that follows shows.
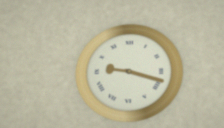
**9:18**
